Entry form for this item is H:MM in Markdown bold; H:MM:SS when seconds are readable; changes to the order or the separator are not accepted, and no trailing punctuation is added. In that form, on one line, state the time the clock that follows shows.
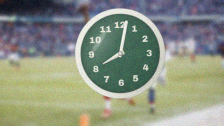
**8:02**
